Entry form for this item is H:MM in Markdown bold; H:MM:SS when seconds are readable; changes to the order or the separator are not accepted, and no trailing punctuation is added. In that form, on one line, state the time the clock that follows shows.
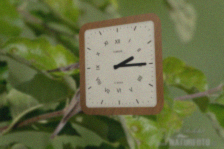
**2:15**
